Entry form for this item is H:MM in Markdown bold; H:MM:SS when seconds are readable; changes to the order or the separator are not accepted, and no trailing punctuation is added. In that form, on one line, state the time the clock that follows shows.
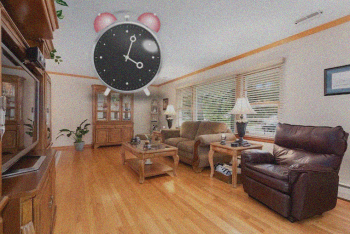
**4:03**
